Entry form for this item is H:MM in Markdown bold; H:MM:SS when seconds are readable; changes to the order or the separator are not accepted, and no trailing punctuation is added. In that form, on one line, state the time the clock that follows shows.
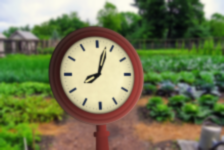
**8:03**
